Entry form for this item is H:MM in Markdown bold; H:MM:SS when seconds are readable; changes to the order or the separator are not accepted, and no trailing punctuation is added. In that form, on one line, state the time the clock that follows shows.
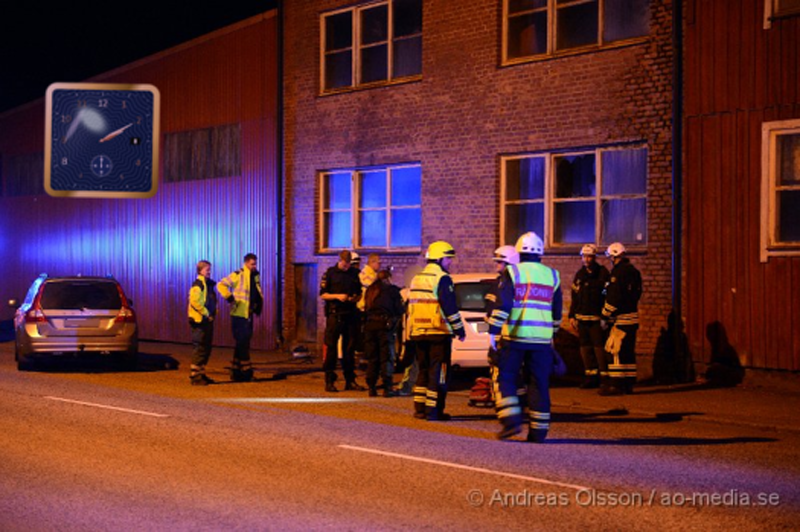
**2:10**
